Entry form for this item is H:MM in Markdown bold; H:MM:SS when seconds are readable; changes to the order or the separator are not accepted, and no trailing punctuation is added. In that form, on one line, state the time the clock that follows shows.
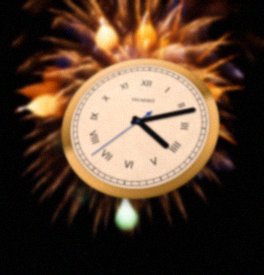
**4:11:37**
